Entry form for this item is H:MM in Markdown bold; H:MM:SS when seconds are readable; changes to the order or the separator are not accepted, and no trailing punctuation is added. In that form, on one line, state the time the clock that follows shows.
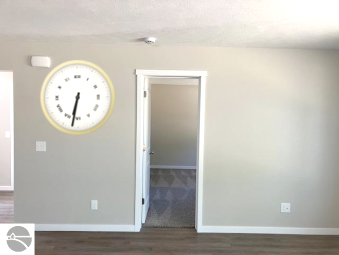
**6:32**
